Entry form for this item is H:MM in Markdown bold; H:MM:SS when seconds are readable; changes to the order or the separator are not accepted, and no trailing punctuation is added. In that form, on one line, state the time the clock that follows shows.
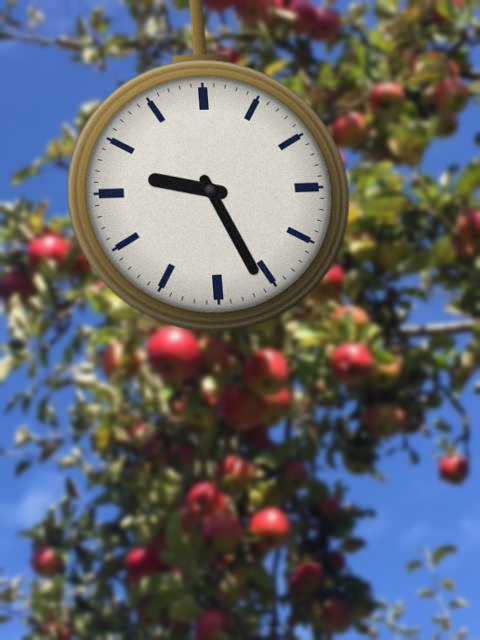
**9:26**
